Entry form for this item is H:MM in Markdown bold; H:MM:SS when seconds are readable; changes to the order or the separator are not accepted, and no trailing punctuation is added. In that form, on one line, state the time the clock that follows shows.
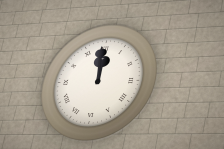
**11:59**
